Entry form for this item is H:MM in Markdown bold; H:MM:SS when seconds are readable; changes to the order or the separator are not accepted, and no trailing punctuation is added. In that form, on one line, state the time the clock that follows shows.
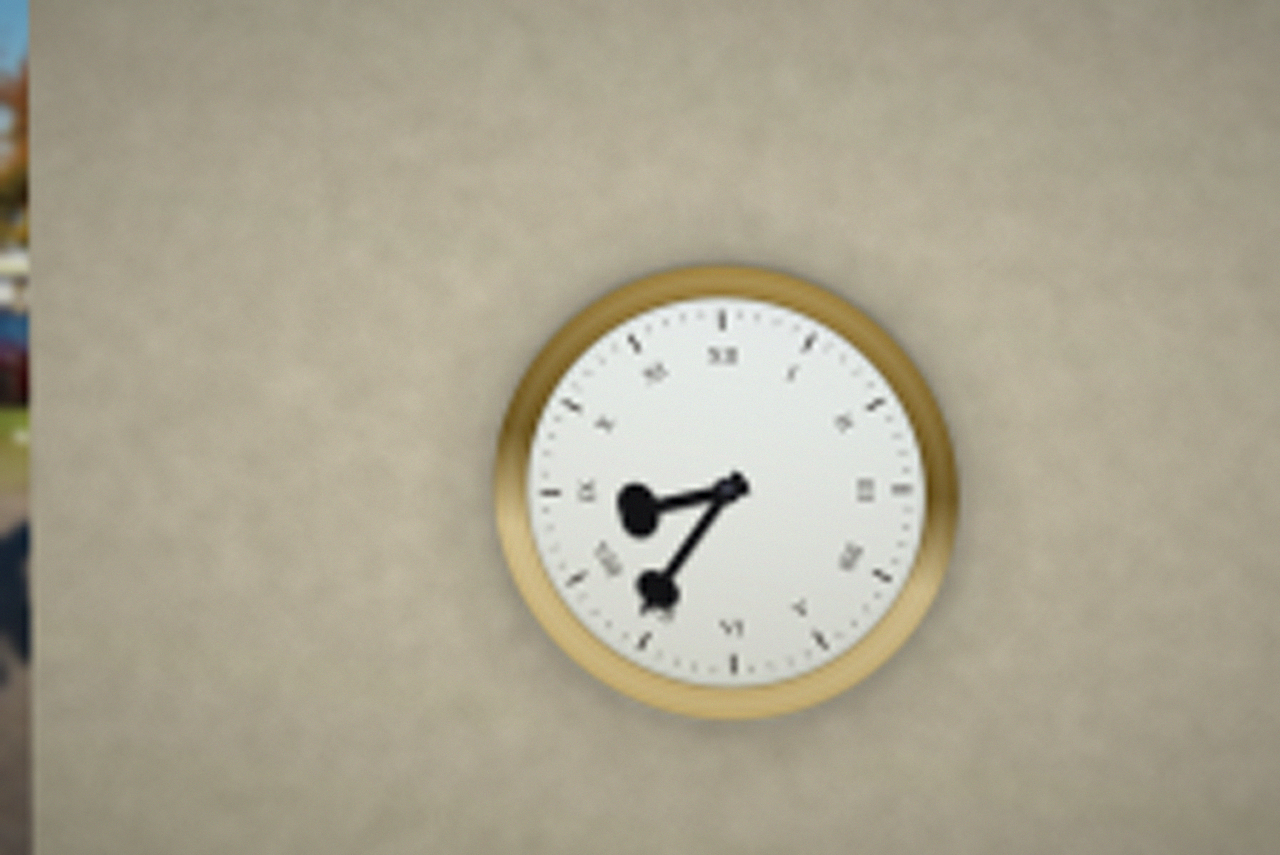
**8:36**
